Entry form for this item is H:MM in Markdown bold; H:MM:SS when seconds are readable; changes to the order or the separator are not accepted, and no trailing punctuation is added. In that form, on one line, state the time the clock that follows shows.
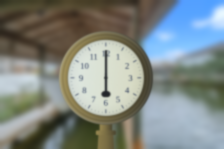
**6:00**
